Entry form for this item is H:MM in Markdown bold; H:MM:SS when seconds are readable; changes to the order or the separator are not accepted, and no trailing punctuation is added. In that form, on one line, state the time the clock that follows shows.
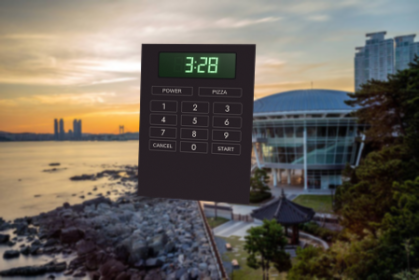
**3:28**
